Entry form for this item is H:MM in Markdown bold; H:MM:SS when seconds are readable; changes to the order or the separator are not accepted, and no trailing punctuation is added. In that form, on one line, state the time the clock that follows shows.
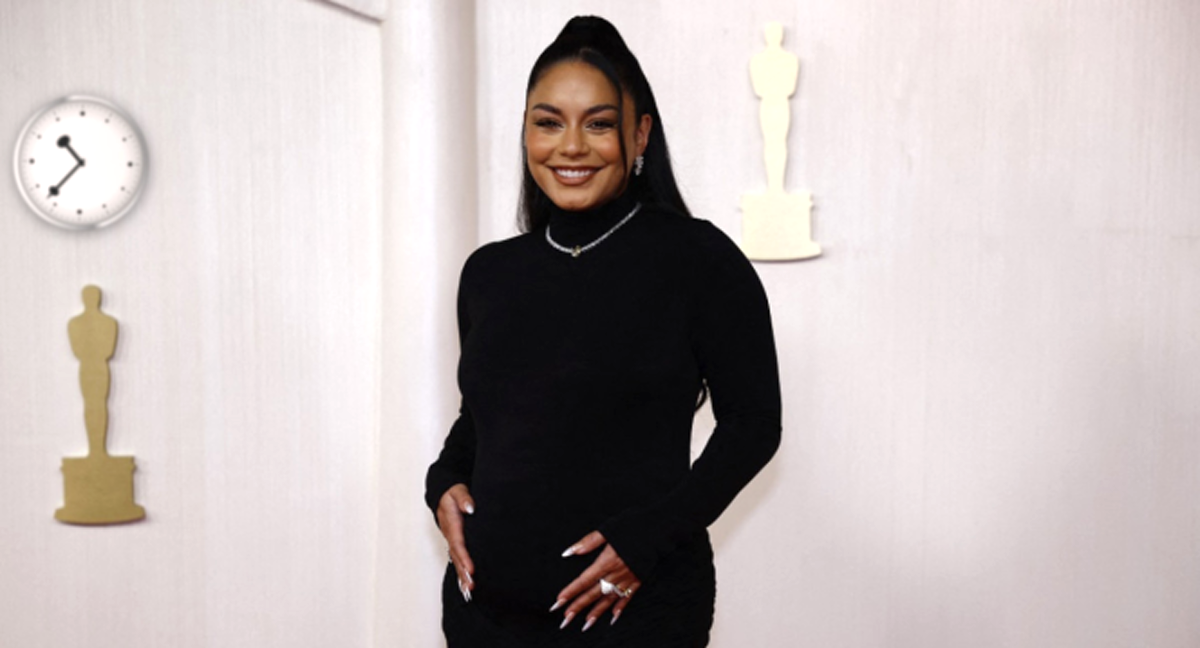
**10:37**
